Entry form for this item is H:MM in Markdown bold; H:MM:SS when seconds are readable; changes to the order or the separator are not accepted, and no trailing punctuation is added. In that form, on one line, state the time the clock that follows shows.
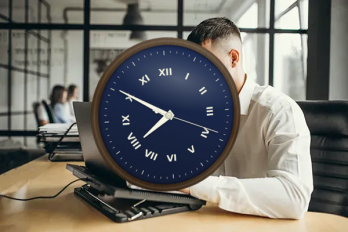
**7:50:19**
